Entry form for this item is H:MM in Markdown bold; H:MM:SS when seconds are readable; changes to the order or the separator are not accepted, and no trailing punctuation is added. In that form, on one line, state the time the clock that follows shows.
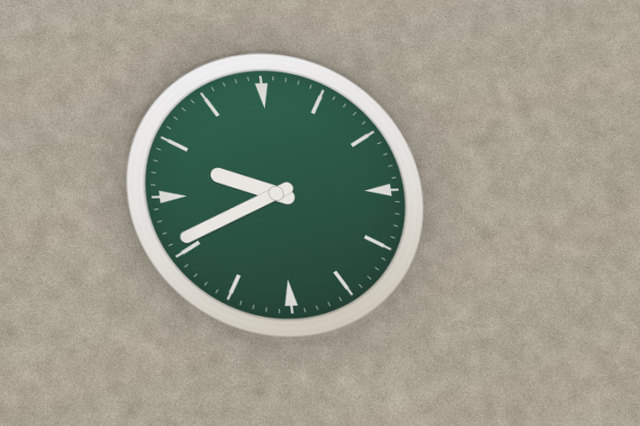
**9:41**
